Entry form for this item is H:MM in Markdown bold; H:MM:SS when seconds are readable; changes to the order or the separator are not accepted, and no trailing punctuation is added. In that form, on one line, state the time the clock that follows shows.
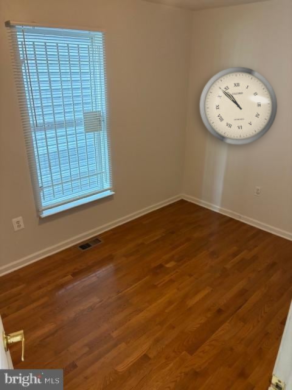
**10:53**
